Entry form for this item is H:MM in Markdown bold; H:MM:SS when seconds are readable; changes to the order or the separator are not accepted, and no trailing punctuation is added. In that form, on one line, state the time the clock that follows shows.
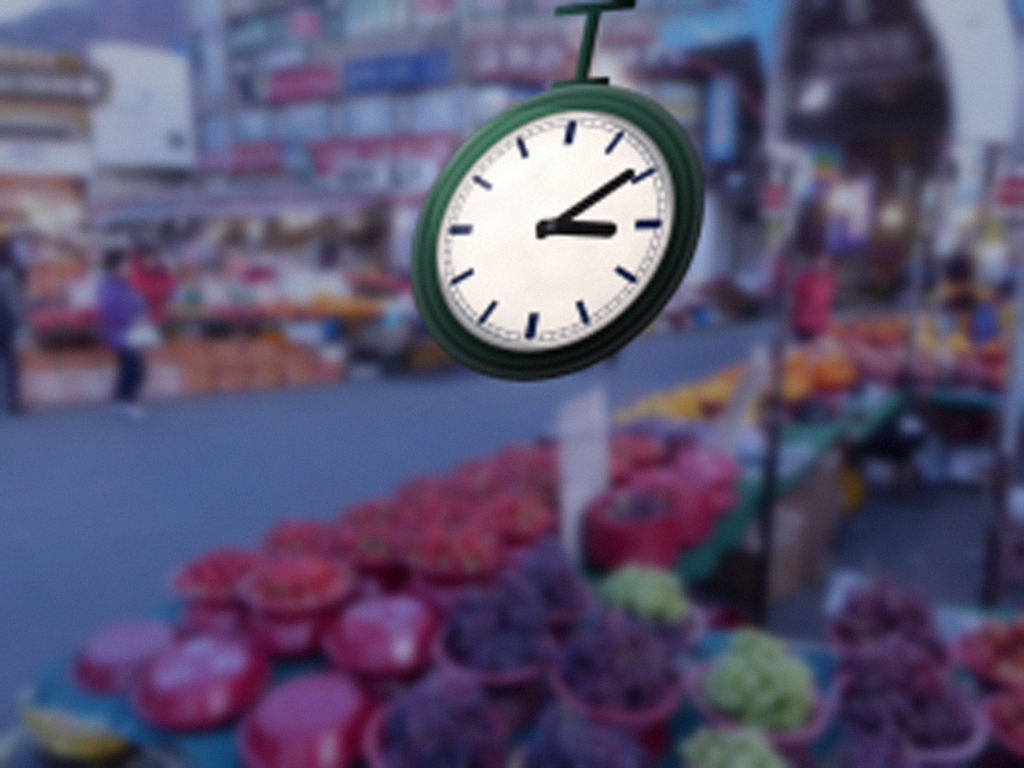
**3:09**
